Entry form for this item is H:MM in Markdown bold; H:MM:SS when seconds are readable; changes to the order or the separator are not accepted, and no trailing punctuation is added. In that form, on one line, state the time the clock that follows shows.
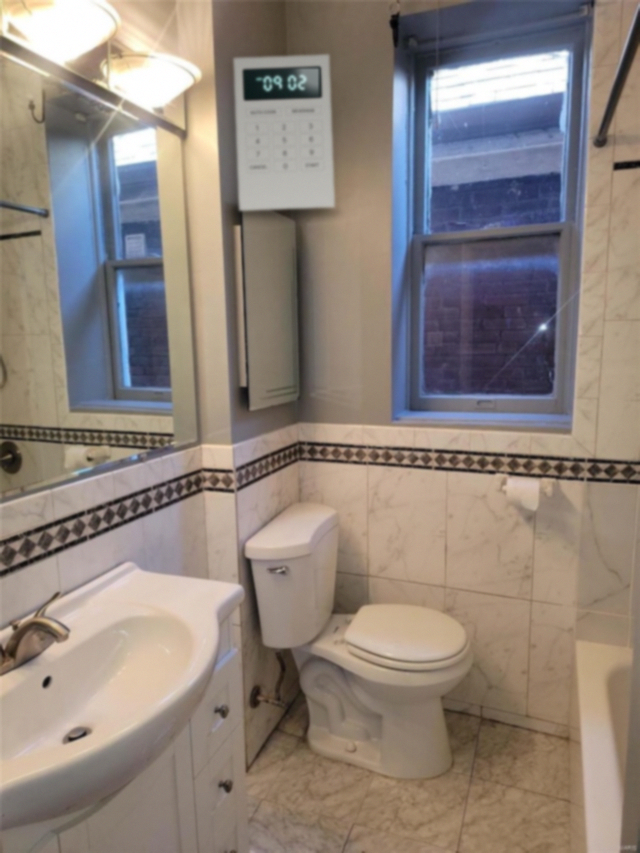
**9:02**
